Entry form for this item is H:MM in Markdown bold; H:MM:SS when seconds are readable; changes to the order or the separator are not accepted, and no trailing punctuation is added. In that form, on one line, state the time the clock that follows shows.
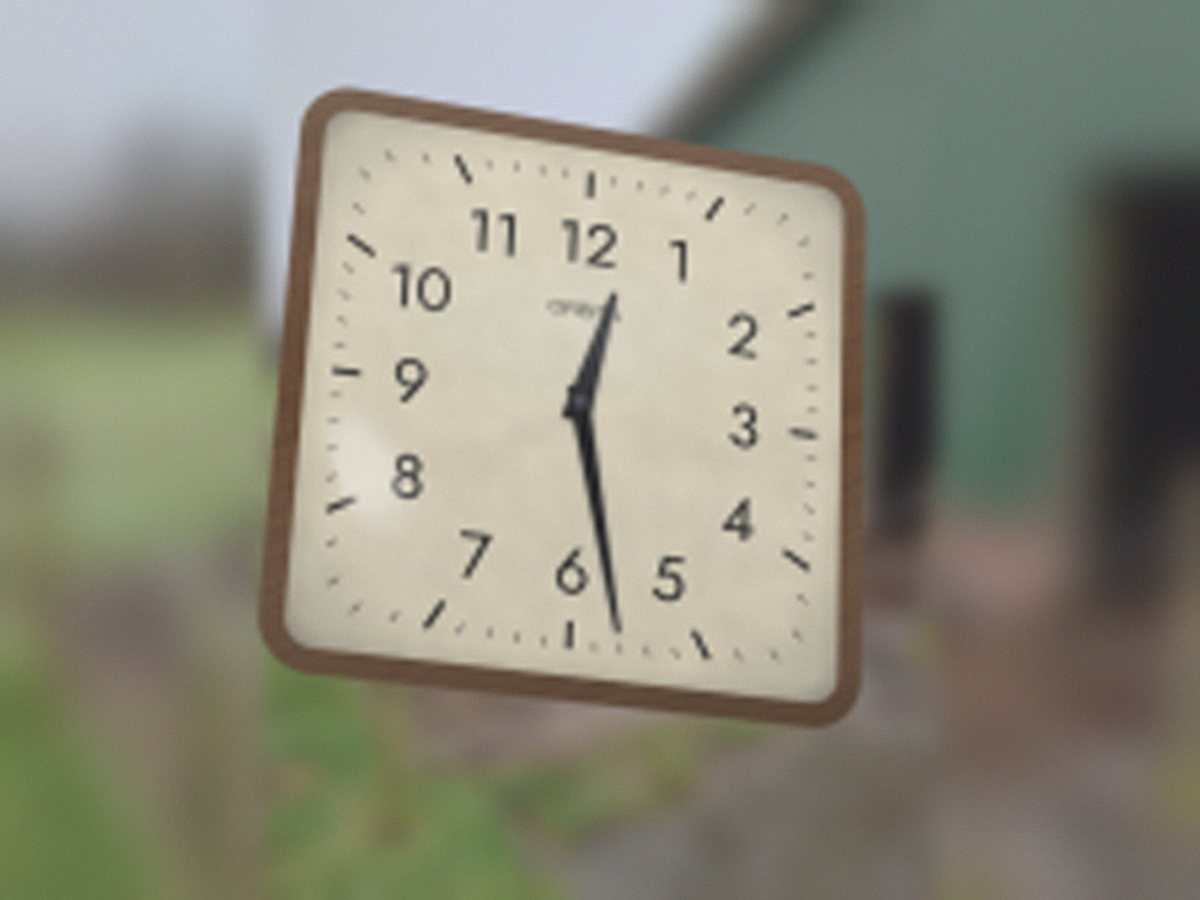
**12:28**
